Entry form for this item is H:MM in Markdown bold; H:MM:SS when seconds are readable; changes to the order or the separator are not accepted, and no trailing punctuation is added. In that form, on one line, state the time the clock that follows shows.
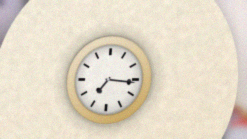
**7:16**
